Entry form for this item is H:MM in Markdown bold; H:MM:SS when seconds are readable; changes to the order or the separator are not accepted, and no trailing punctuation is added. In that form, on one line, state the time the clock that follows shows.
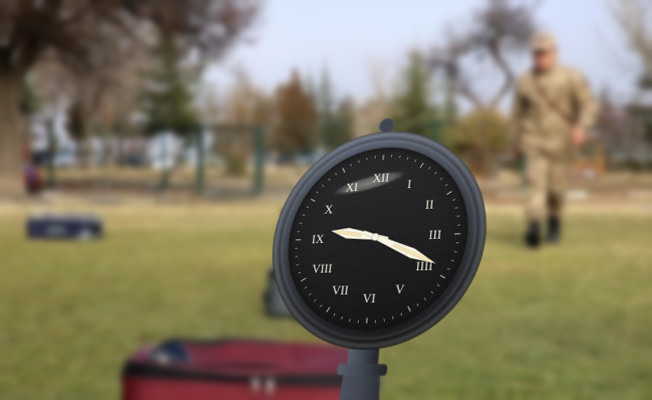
**9:19**
